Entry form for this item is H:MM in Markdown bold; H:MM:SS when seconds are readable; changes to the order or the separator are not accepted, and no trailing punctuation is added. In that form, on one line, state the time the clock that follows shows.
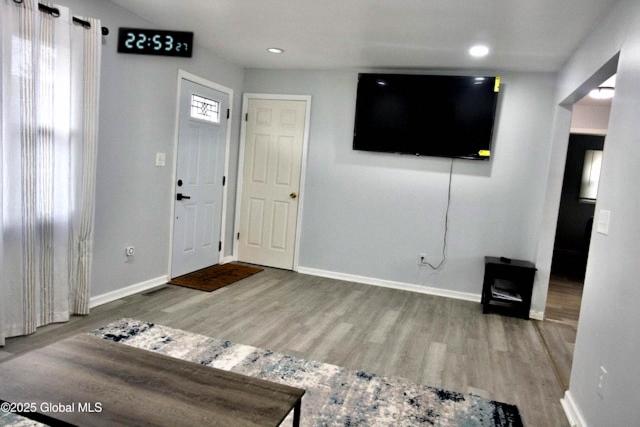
**22:53**
